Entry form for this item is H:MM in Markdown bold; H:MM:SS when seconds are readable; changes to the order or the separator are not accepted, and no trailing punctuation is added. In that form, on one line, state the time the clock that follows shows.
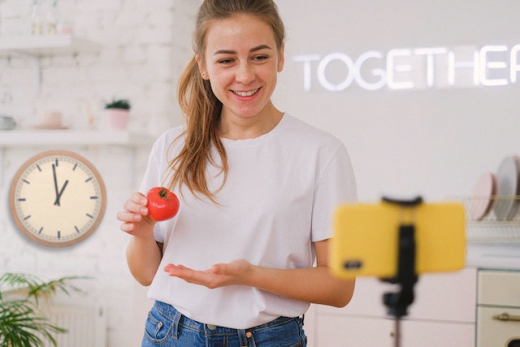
**12:59**
